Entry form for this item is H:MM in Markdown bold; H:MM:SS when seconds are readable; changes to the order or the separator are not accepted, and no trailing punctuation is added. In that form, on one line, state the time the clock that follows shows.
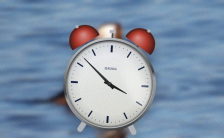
**3:52**
